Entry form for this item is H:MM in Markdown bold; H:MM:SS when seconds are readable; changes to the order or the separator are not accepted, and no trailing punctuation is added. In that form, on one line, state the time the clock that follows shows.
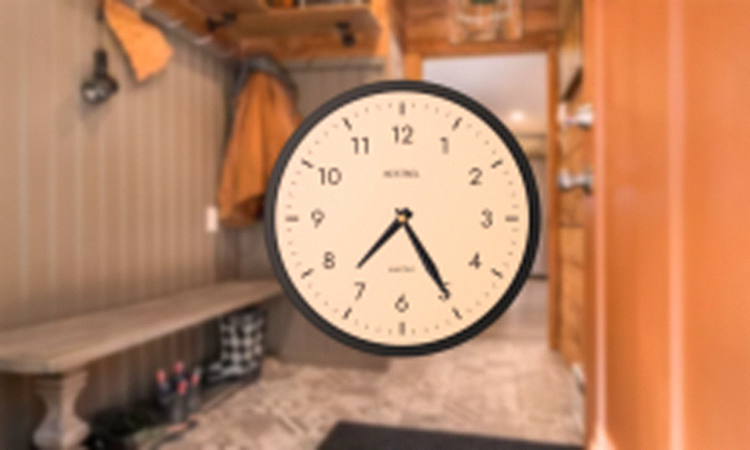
**7:25**
